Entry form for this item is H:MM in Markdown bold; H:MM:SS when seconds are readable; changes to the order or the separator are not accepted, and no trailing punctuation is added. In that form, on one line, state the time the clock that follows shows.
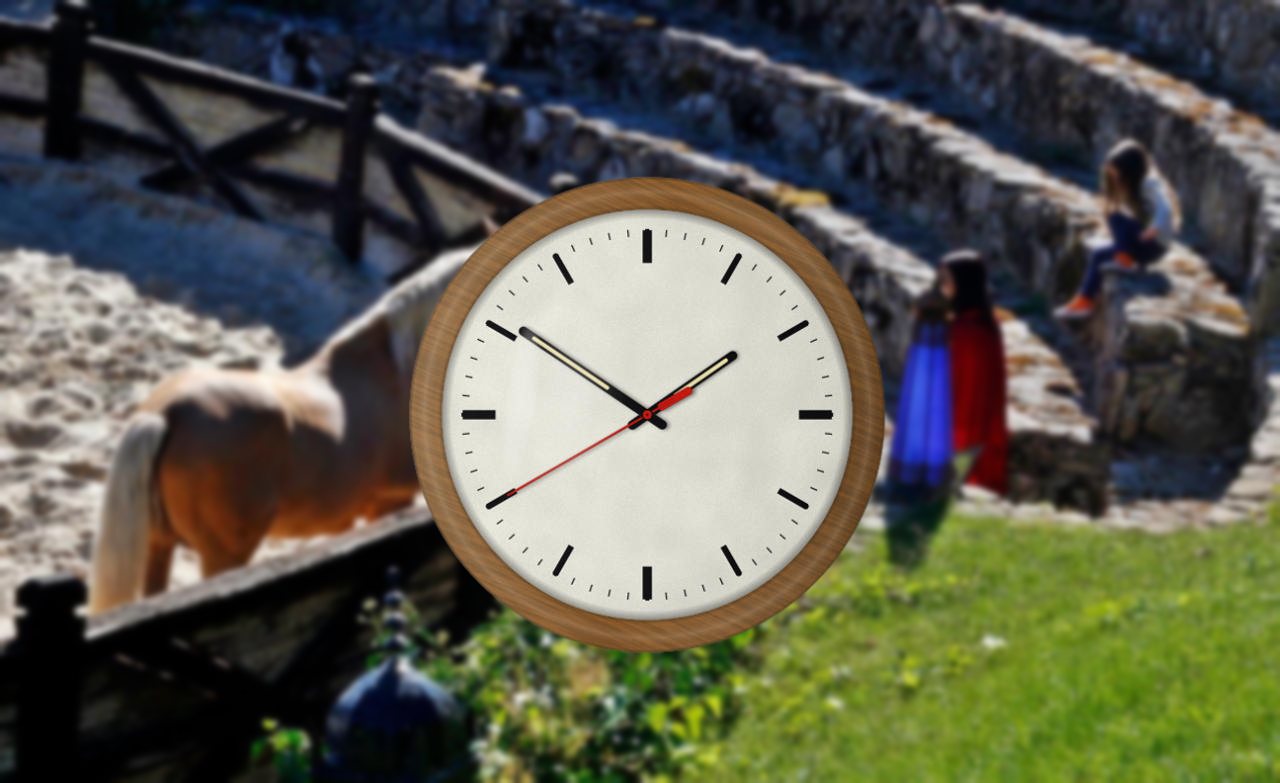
**1:50:40**
